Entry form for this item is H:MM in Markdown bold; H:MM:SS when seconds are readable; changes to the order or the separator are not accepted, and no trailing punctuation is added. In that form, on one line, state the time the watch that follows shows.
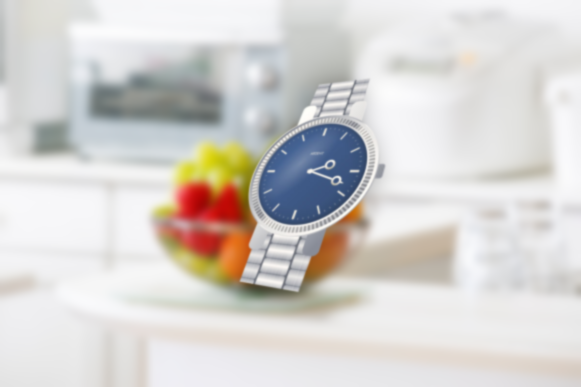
**2:18**
